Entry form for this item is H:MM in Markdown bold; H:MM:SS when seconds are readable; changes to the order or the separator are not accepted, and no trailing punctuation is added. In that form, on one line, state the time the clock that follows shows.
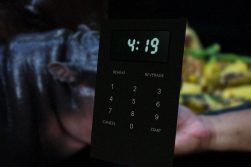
**4:19**
